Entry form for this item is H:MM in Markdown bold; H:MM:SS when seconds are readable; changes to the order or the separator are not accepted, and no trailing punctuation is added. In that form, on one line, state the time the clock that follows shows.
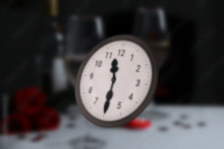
**11:30**
